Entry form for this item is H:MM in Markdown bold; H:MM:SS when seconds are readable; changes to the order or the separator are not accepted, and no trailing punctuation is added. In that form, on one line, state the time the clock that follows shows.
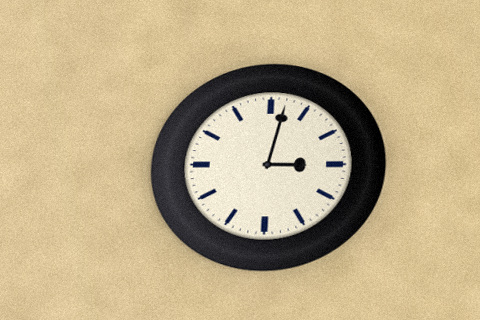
**3:02**
